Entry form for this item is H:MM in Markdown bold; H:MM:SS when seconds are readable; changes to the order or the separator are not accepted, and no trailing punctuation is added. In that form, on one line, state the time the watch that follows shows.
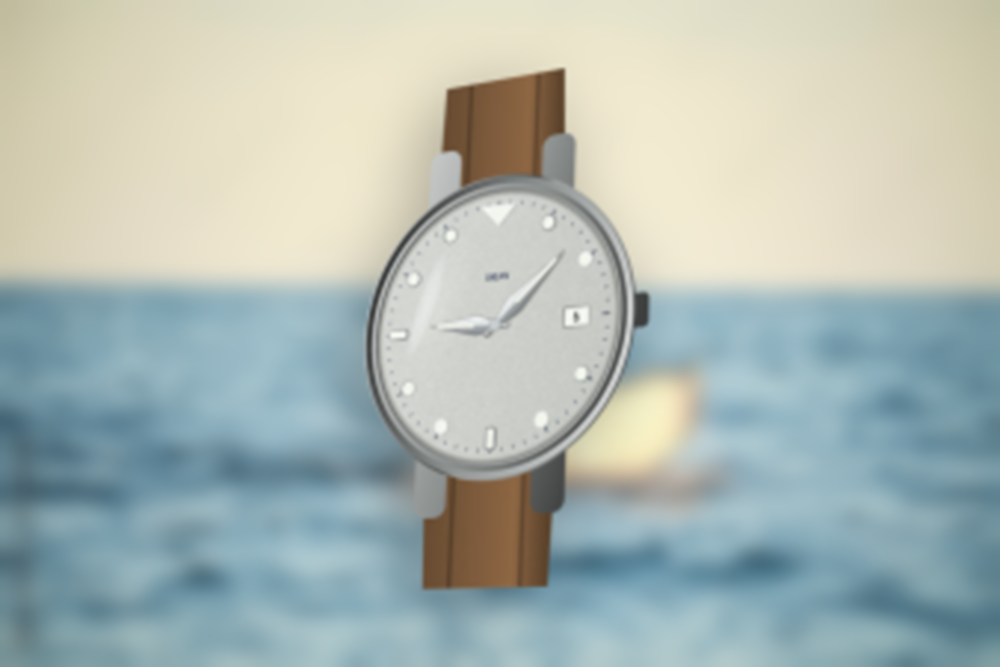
**9:08**
